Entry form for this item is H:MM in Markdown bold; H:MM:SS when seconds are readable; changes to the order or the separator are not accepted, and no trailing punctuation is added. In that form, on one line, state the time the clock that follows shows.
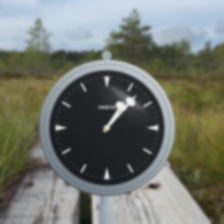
**1:07**
